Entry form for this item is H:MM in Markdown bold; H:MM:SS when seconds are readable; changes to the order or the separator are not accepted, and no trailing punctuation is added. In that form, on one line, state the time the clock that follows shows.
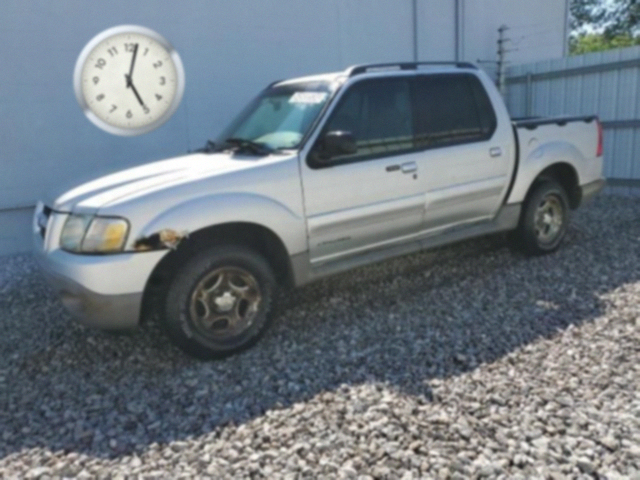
**5:02**
